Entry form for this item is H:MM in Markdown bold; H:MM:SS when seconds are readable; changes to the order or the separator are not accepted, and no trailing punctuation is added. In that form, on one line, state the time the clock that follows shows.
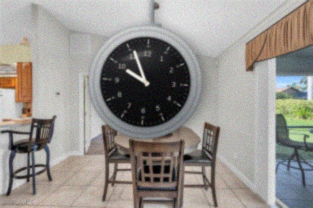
**9:56**
